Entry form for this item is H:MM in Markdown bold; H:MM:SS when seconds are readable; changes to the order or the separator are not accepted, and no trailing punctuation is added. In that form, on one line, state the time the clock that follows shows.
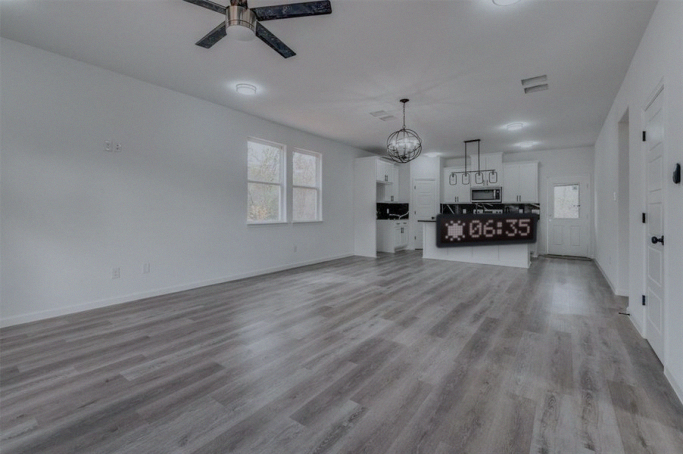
**6:35**
